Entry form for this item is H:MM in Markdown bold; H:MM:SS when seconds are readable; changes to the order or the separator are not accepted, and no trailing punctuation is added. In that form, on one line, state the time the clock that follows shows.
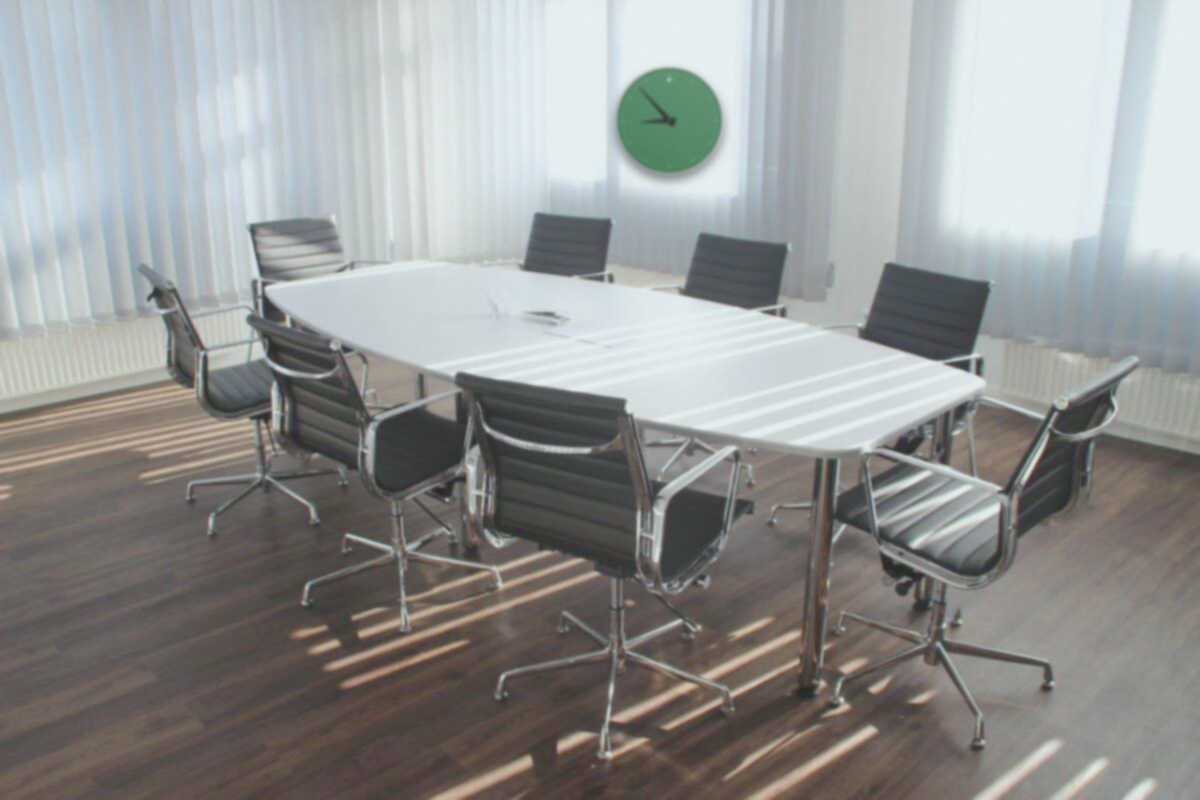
**8:53**
